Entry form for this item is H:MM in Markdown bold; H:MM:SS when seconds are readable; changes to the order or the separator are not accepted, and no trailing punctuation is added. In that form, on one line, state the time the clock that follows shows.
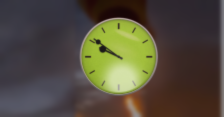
**9:51**
